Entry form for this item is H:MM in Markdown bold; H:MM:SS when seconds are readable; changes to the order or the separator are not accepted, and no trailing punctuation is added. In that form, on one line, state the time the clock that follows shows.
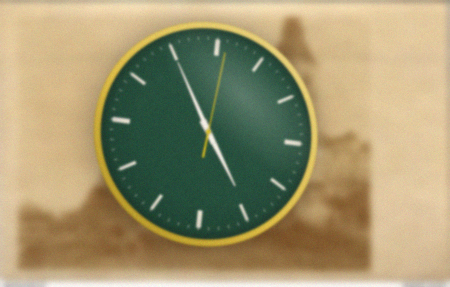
**4:55:01**
